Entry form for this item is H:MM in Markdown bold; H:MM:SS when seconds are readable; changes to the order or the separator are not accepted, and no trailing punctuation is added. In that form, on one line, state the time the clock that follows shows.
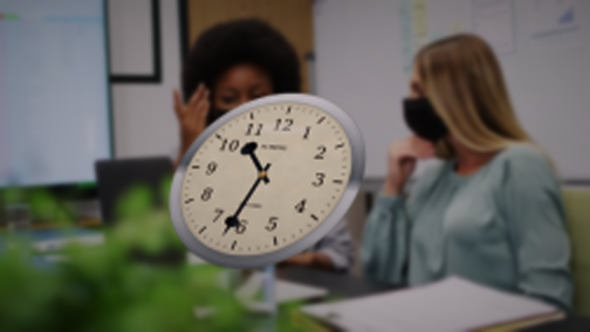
**10:32**
